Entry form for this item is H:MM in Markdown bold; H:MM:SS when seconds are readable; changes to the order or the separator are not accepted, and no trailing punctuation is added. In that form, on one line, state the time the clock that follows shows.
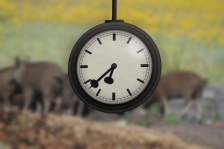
**6:38**
